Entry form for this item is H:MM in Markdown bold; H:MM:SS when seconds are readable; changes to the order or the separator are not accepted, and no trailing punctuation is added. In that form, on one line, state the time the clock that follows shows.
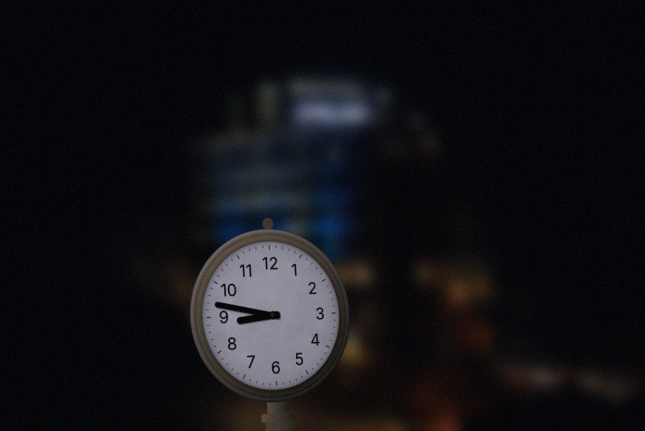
**8:47**
